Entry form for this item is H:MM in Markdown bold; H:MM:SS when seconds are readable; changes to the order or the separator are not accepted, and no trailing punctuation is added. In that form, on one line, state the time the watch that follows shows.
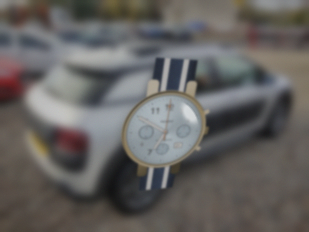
**6:50**
